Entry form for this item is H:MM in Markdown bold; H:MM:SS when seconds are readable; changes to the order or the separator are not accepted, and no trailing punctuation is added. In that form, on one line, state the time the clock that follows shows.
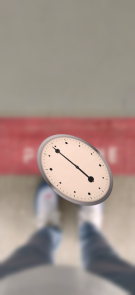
**4:54**
